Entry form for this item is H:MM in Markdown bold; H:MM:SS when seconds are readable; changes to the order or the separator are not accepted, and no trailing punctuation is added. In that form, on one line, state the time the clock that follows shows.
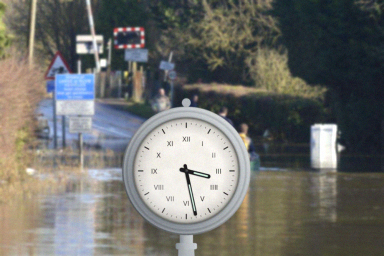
**3:28**
